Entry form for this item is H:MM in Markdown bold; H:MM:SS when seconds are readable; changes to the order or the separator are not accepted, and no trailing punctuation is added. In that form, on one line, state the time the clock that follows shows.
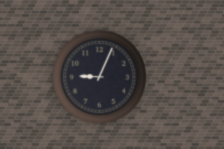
**9:04**
